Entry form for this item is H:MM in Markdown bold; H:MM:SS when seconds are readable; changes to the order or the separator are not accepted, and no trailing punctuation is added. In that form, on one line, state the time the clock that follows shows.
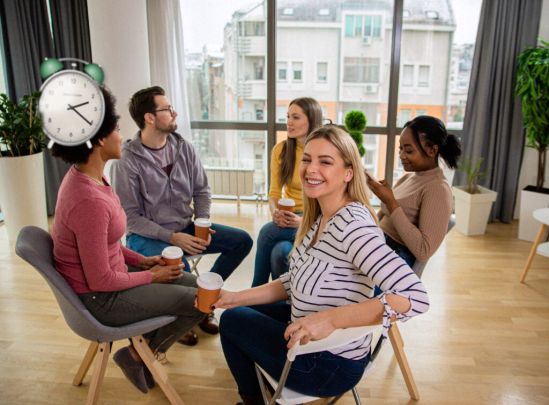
**2:21**
